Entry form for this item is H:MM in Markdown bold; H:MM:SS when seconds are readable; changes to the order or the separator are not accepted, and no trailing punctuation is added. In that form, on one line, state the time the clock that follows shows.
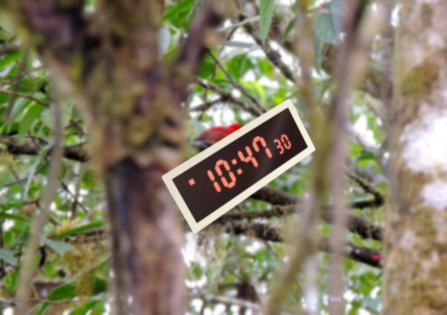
**10:47:30**
